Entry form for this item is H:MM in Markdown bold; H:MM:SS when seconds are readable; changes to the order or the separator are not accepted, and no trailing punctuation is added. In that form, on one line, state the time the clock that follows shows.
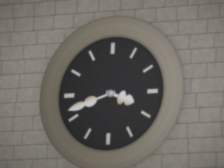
**3:42**
